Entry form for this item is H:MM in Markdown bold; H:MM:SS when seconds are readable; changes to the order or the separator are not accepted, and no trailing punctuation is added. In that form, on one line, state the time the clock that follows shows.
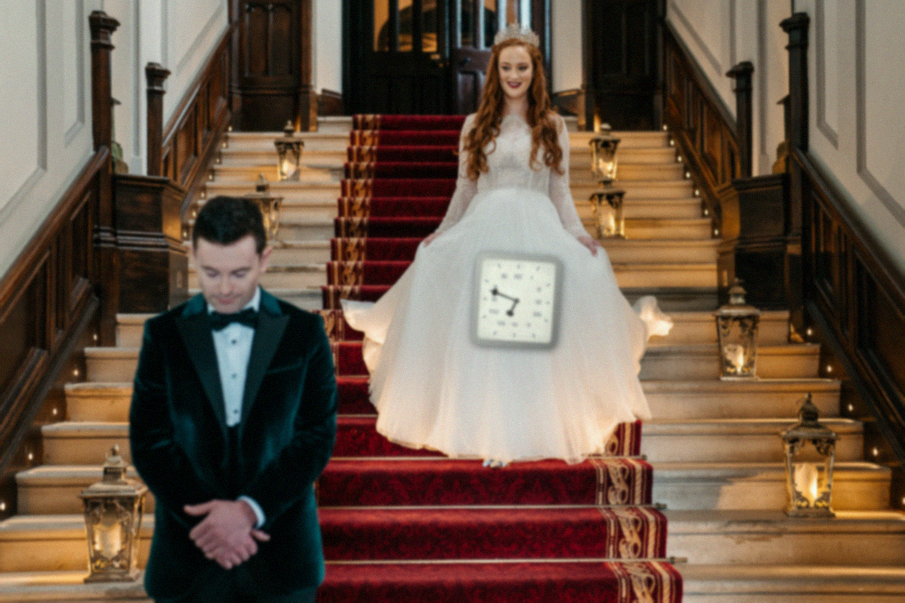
**6:48**
